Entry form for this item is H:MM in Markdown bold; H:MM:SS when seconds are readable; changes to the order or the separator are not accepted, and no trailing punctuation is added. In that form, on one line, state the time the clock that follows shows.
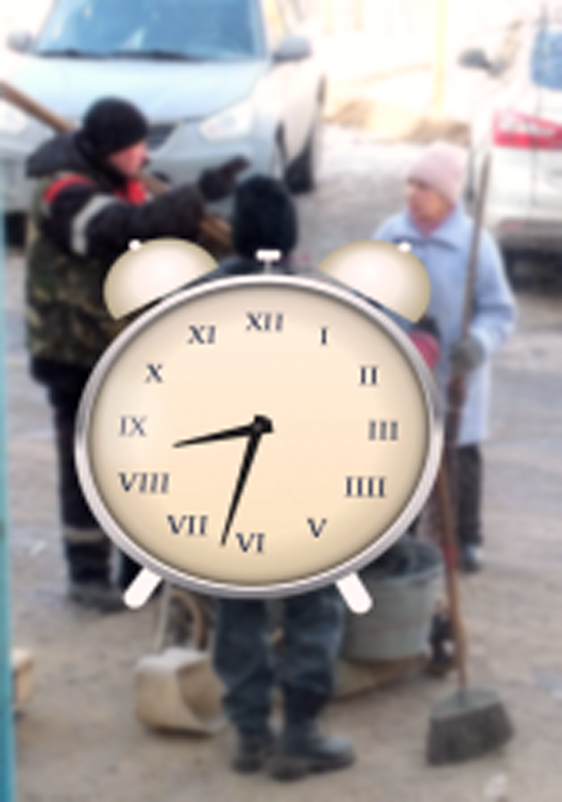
**8:32**
